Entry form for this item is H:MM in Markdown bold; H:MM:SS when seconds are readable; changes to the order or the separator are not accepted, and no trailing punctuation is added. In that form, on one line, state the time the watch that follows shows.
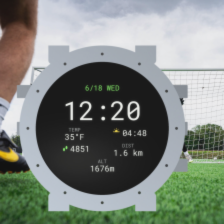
**12:20**
